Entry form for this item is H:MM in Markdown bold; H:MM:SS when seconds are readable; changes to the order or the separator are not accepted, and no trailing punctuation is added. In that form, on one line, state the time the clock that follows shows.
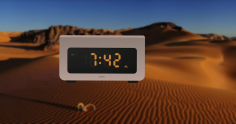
**7:42**
